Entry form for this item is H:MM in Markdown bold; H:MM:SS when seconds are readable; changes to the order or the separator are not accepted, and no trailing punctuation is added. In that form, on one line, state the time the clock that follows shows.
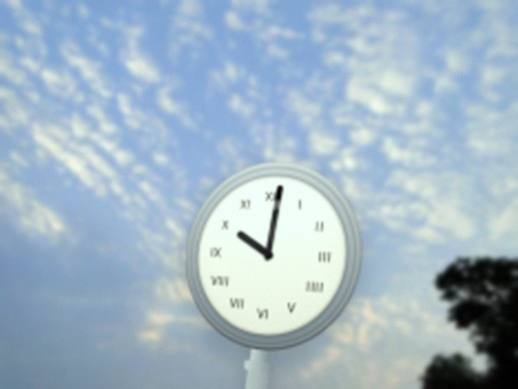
**10:01**
